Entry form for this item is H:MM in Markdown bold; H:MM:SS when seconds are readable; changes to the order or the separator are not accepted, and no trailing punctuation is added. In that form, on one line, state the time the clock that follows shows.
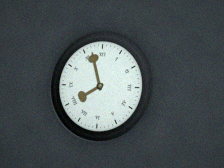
**7:57**
